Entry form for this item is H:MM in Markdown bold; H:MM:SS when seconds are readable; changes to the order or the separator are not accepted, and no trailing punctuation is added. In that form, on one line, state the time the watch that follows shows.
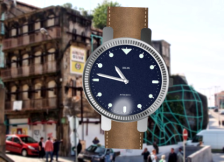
**10:47**
